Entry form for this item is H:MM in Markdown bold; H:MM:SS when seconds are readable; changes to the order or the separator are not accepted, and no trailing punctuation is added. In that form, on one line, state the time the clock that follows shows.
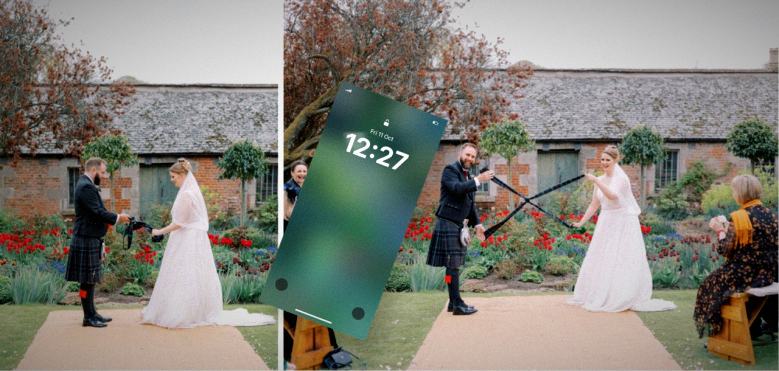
**12:27**
